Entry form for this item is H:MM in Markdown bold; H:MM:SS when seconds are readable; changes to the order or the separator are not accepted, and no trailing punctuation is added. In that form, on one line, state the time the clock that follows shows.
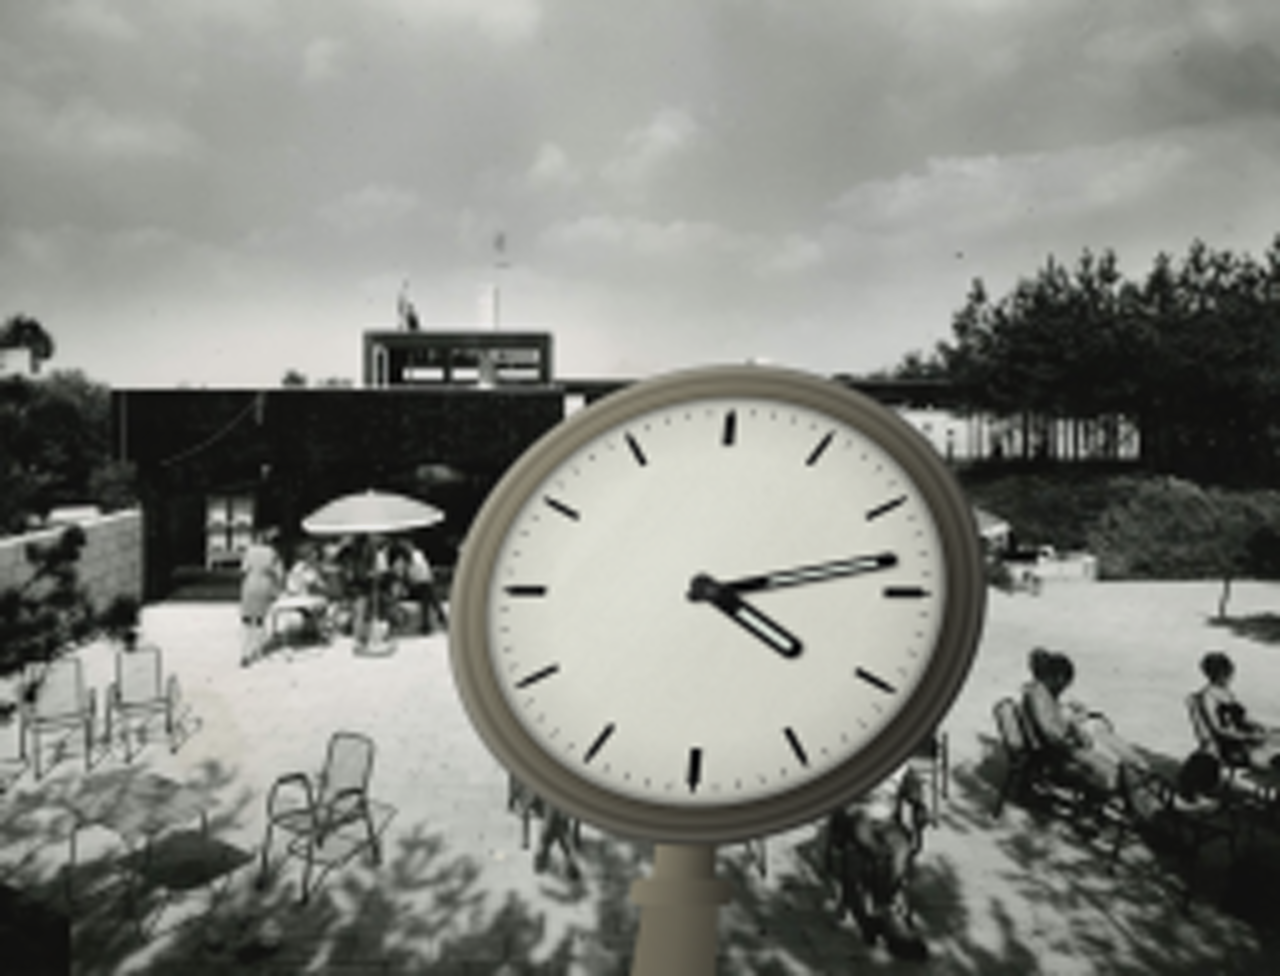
**4:13**
